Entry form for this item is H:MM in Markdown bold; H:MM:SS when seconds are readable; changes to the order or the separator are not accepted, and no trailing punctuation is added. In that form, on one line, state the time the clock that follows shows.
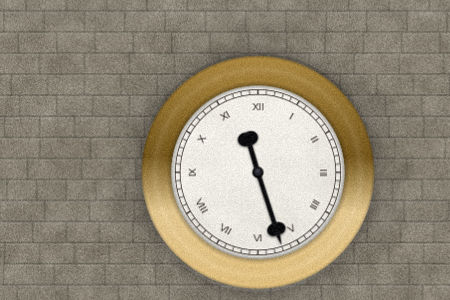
**11:27**
